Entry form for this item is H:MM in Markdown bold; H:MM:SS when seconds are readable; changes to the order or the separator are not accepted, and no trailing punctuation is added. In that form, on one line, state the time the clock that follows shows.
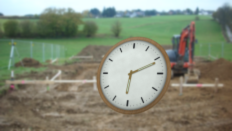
**6:11**
